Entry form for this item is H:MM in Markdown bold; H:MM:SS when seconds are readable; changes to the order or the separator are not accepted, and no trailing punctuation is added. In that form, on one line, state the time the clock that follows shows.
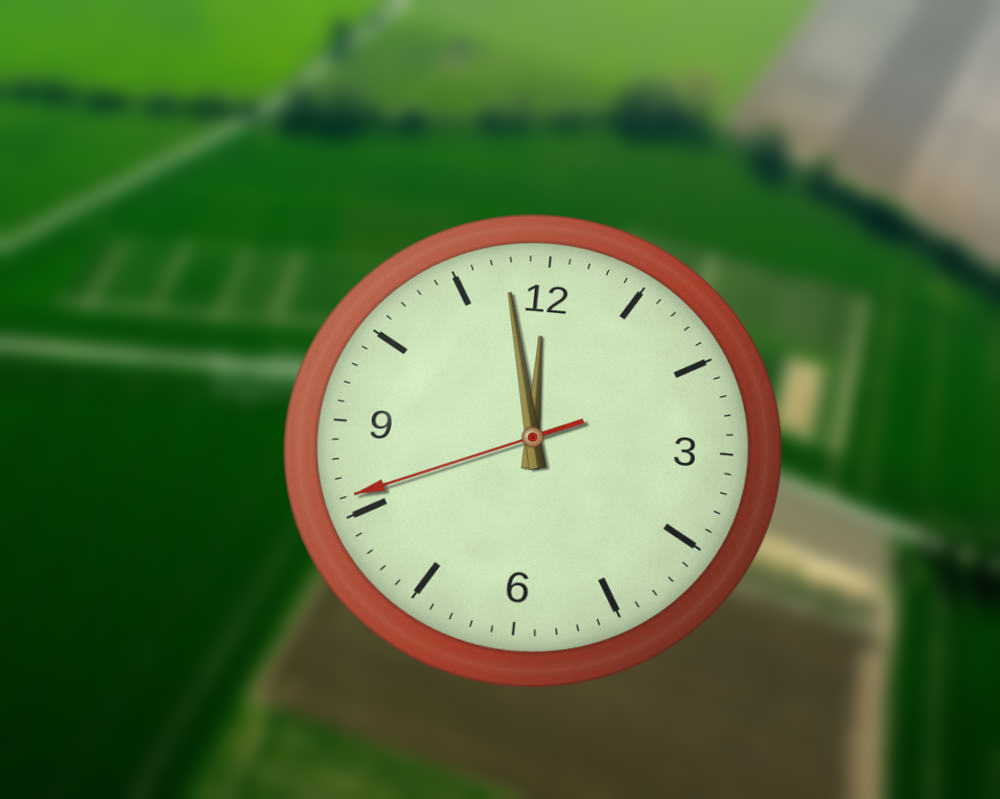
**11:57:41**
